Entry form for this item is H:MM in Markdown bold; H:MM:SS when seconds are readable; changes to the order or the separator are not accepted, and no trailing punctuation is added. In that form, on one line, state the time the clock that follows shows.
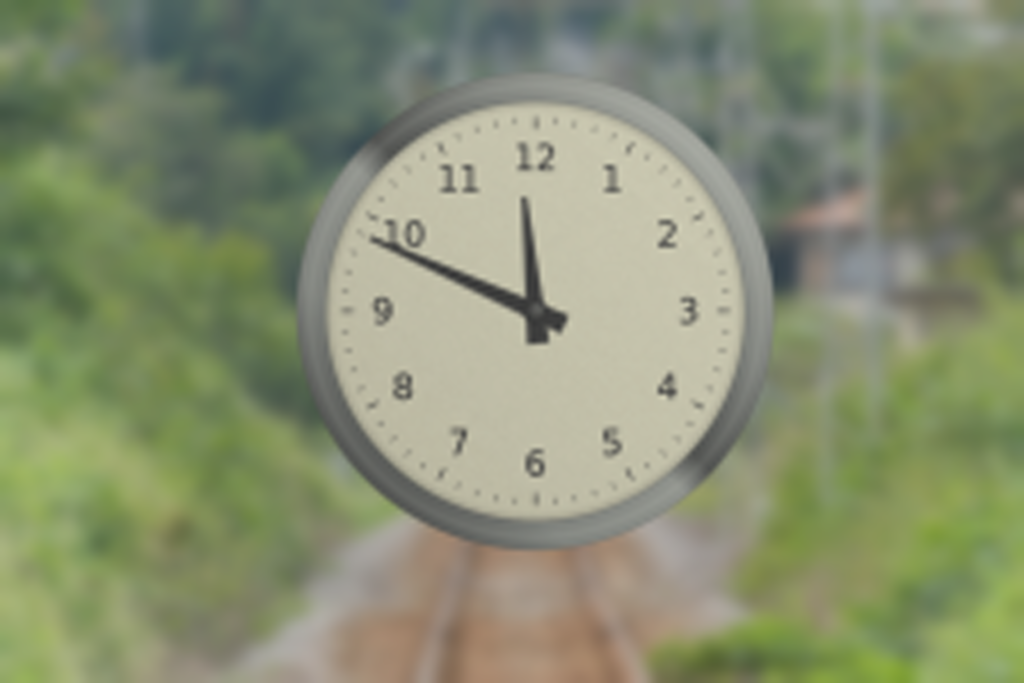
**11:49**
